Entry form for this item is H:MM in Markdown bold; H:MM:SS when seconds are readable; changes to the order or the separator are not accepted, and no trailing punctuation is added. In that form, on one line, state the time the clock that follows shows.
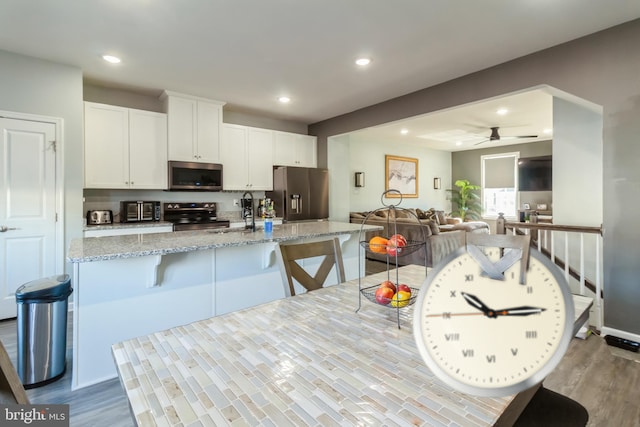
**10:14:45**
